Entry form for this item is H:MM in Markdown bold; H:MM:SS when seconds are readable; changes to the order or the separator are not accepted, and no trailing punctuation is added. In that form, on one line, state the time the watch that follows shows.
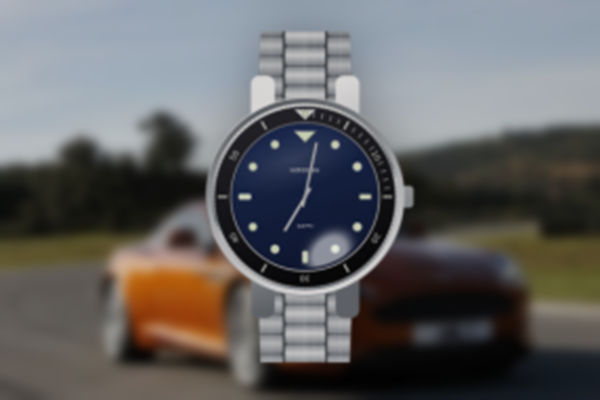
**7:02**
